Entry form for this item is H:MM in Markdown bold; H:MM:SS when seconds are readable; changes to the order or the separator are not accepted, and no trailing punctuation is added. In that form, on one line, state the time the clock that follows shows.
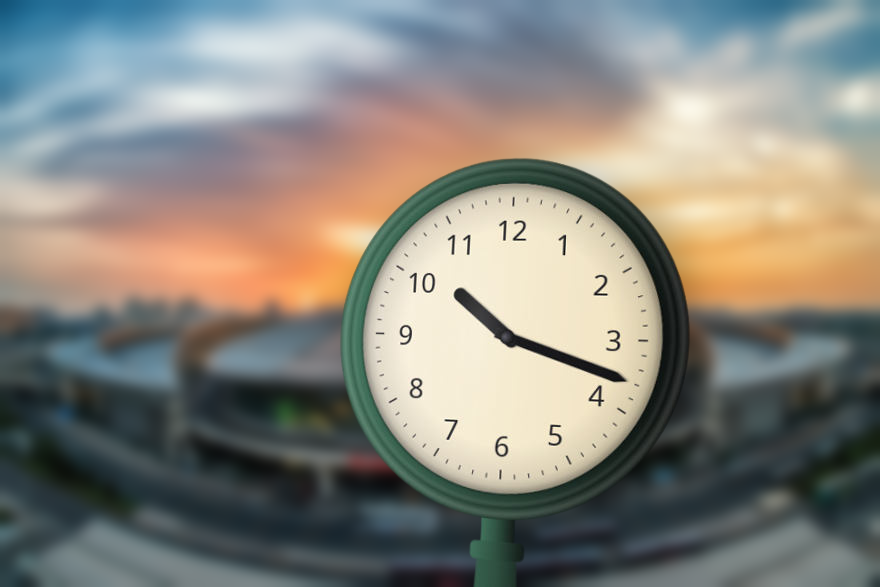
**10:18**
